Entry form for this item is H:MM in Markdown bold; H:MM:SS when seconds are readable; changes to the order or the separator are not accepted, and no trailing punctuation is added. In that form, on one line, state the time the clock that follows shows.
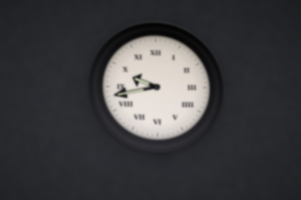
**9:43**
